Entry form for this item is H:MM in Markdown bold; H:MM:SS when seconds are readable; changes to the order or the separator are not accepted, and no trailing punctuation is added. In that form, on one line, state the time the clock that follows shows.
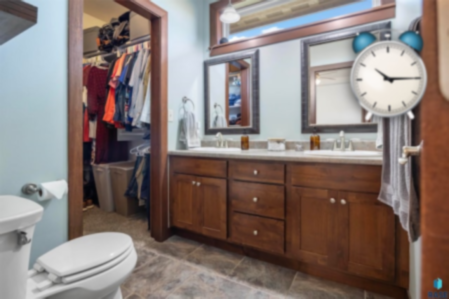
**10:15**
